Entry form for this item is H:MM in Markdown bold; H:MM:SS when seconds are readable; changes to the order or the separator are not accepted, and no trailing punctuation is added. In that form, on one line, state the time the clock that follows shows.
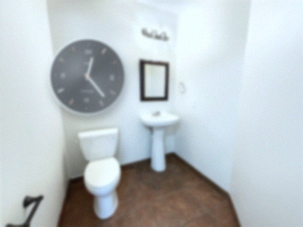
**12:23**
